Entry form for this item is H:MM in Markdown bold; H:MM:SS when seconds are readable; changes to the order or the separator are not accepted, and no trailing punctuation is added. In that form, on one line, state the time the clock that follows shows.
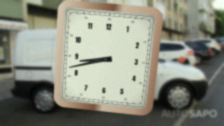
**8:42**
